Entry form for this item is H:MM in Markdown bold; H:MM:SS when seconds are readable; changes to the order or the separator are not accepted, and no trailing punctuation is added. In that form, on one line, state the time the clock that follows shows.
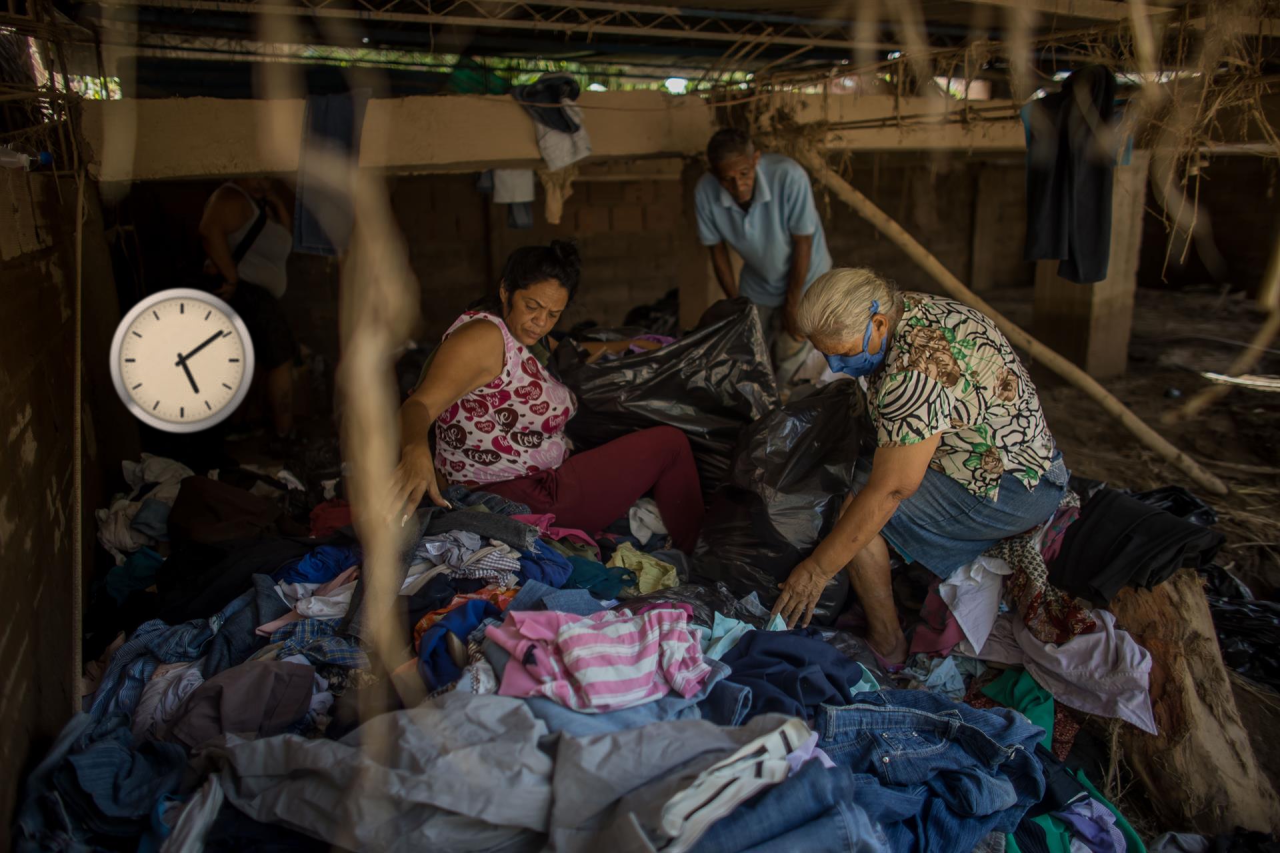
**5:09**
